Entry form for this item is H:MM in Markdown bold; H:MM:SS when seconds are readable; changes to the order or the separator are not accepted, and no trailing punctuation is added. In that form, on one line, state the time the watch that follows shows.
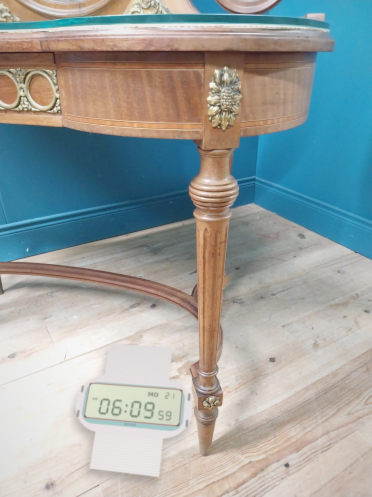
**6:09:59**
